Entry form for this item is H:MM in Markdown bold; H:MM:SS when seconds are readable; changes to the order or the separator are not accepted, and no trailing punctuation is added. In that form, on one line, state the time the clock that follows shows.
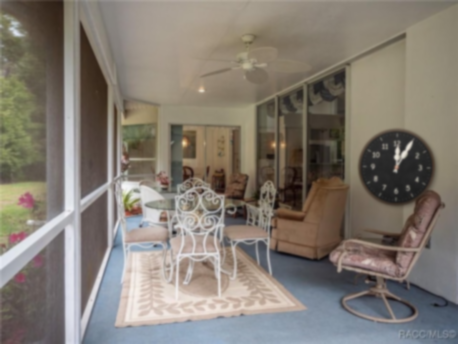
**12:05**
